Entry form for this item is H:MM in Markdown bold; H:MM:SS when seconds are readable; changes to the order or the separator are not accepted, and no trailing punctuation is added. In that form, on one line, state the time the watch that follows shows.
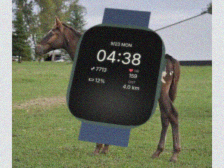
**4:38**
